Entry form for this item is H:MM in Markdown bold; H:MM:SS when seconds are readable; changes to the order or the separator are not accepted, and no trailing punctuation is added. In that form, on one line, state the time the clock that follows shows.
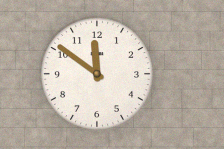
**11:51**
